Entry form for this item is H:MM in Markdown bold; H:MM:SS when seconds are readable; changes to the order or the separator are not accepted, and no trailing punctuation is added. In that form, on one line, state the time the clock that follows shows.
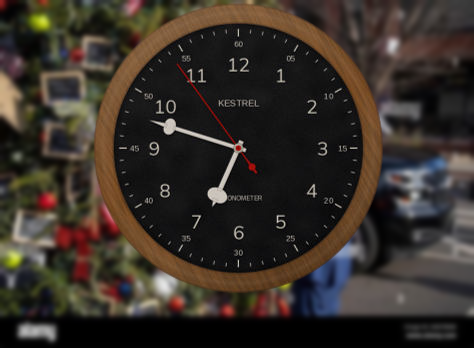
**6:47:54**
